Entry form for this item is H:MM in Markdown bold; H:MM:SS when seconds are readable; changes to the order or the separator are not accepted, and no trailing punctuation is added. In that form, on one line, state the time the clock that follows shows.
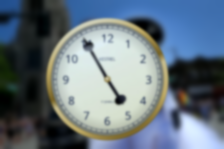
**4:55**
